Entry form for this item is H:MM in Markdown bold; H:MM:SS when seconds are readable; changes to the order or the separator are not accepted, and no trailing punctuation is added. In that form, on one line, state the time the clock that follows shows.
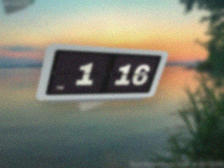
**1:16**
